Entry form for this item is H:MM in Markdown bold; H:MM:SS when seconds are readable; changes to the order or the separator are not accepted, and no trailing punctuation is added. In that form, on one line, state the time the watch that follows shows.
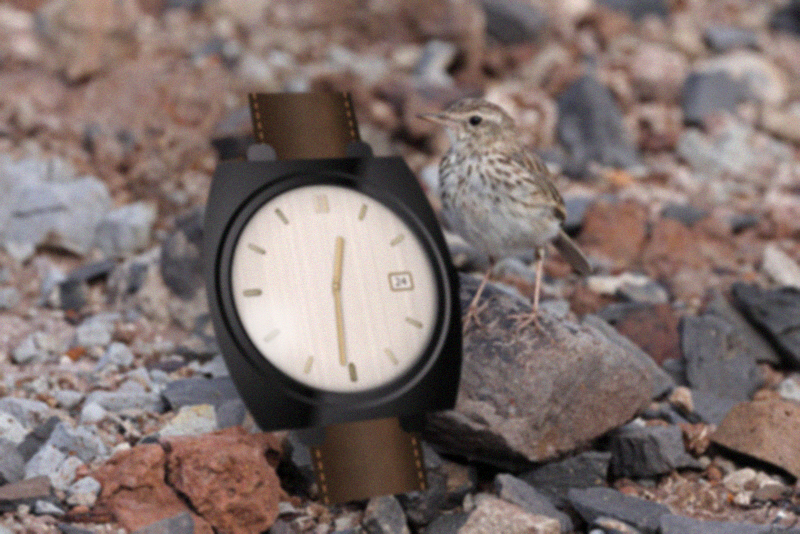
**12:31**
